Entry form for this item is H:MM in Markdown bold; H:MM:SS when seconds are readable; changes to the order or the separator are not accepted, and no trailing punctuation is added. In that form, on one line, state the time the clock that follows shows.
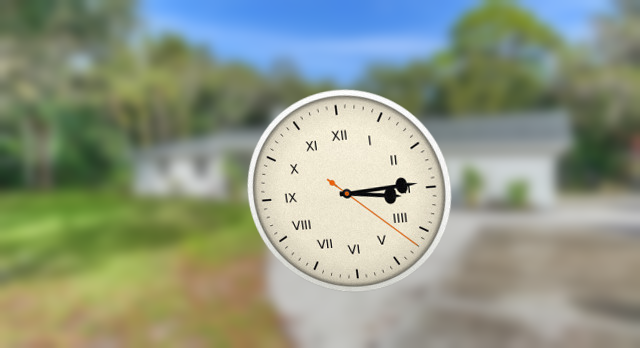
**3:14:22**
